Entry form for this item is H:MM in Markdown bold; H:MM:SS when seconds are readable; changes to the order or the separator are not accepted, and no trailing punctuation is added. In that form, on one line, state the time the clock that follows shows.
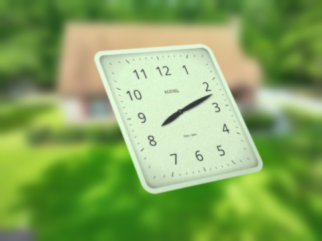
**8:12**
